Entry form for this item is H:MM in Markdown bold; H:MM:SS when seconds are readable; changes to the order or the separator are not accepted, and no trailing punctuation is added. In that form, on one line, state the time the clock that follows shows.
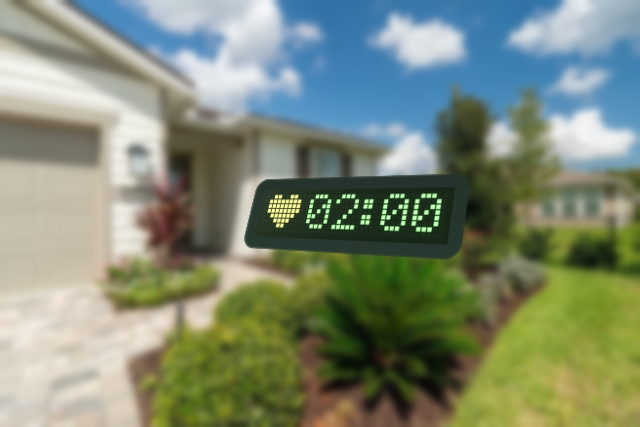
**2:00**
